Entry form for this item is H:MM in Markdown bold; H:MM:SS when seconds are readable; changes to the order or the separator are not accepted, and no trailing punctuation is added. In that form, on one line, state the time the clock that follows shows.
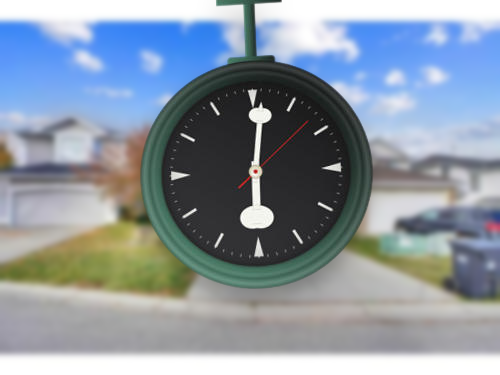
**6:01:08**
